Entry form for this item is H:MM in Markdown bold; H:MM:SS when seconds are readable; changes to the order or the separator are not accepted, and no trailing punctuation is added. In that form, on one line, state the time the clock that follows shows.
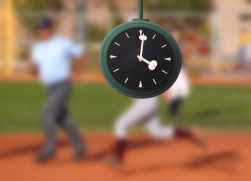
**4:01**
